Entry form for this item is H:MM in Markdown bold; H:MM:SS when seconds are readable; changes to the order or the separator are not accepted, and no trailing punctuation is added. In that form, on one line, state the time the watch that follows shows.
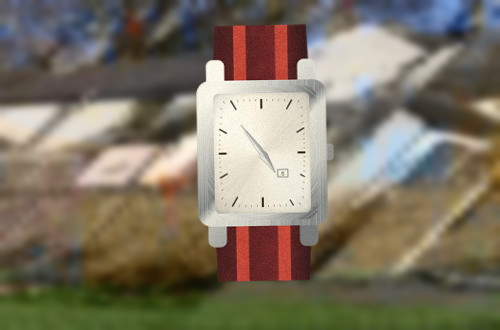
**4:54**
